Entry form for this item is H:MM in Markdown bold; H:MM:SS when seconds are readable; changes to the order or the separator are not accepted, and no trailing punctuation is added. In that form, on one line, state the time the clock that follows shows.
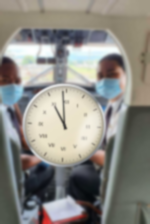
**10:59**
